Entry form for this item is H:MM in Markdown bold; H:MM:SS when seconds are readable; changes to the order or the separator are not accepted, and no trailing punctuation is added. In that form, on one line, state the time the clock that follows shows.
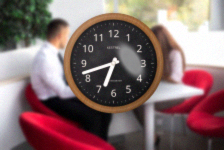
**6:42**
